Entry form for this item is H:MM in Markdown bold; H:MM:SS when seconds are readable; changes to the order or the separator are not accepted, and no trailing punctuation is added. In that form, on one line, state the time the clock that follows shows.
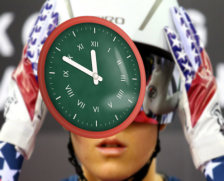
**11:49**
